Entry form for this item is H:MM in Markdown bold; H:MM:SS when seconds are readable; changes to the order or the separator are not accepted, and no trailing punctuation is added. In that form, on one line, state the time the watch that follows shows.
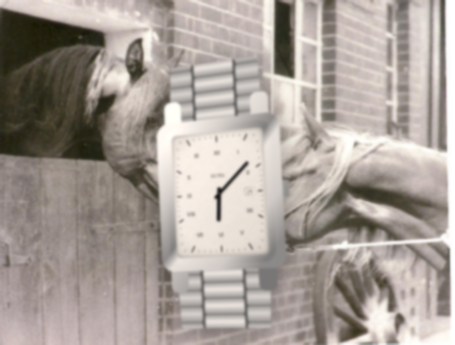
**6:08**
